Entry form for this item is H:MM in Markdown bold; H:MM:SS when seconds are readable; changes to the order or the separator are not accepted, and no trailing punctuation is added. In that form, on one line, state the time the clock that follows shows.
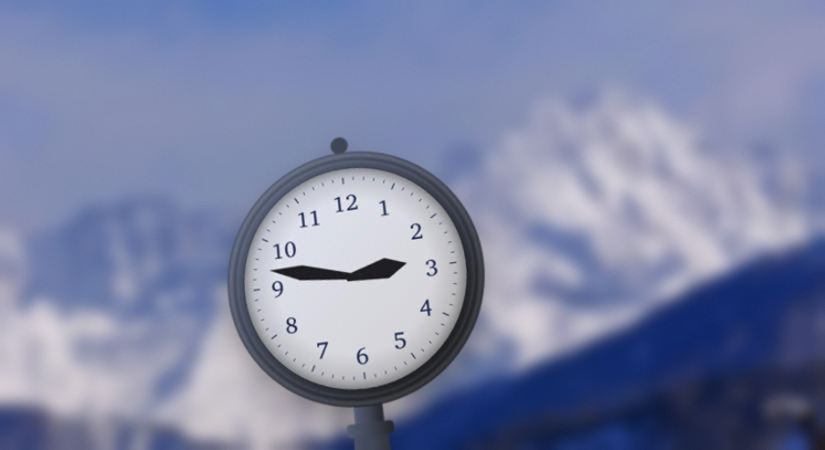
**2:47**
